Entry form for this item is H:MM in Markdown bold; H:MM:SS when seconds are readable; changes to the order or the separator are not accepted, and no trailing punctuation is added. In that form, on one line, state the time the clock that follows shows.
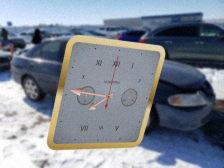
**7:46**
